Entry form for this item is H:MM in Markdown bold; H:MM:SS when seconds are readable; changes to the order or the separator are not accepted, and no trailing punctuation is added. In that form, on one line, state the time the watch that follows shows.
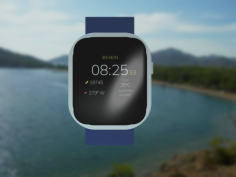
**8:25**
